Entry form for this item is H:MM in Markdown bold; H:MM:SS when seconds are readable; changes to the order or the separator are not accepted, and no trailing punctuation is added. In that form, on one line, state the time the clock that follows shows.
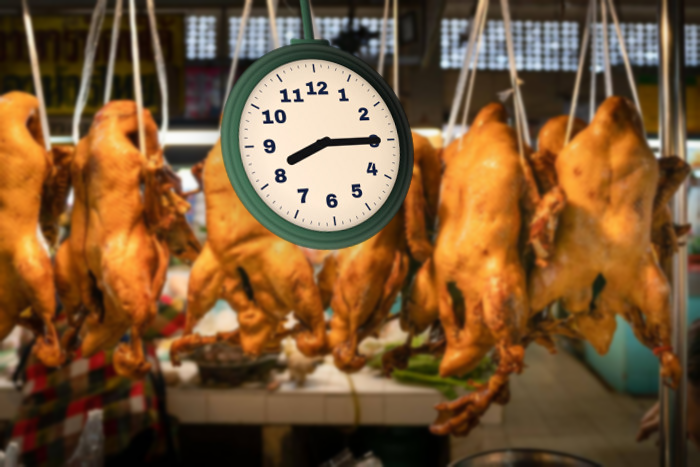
**8:15**
